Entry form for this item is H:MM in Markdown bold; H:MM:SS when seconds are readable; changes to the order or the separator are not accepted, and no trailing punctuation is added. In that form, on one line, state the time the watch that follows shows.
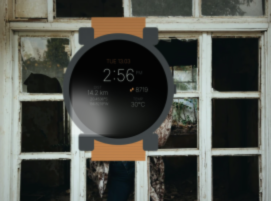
**2:56**
